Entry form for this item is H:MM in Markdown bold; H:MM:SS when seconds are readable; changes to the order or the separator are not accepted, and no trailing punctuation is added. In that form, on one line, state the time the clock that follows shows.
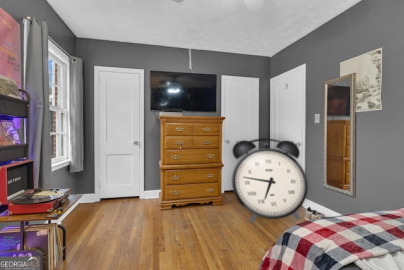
**6:47**
